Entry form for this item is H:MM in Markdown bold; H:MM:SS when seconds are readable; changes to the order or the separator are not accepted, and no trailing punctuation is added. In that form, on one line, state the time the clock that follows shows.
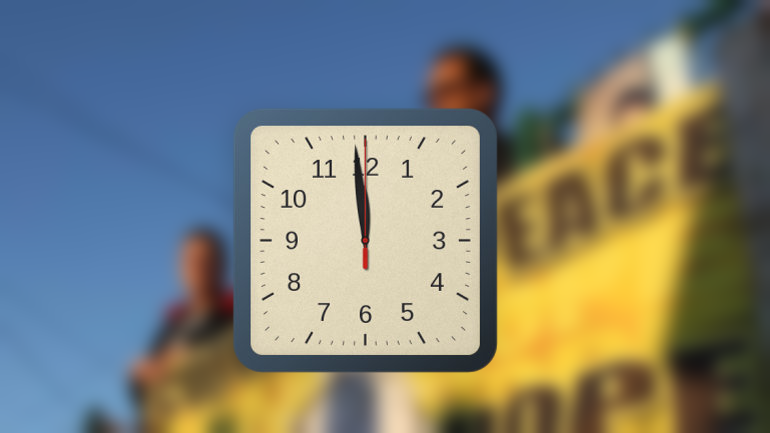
**11:59:00**
